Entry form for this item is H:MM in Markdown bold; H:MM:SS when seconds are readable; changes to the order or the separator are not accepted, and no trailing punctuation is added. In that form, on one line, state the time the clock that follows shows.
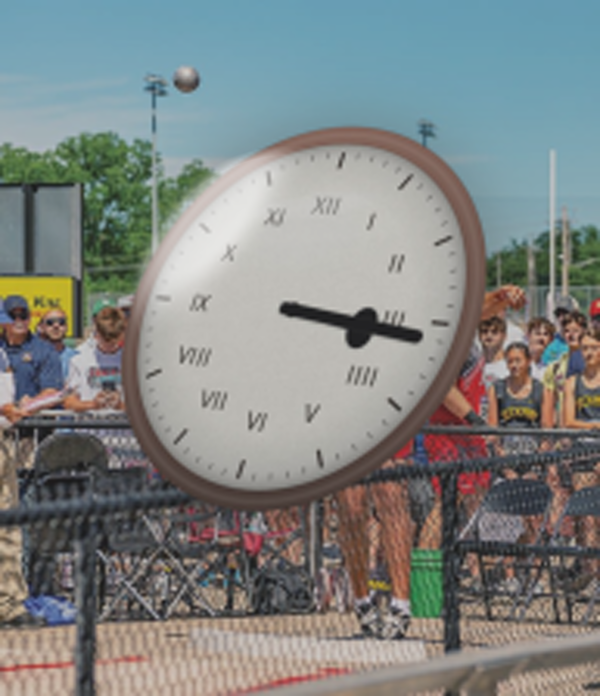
**3:16**
